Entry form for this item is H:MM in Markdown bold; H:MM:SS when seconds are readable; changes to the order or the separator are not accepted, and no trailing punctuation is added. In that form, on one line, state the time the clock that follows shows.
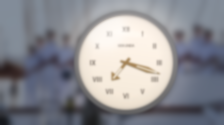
**7:18**
